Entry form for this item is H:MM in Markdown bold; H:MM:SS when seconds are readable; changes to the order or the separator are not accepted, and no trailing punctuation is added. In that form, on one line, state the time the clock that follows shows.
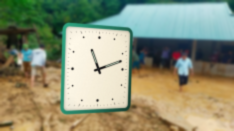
**11:12**
